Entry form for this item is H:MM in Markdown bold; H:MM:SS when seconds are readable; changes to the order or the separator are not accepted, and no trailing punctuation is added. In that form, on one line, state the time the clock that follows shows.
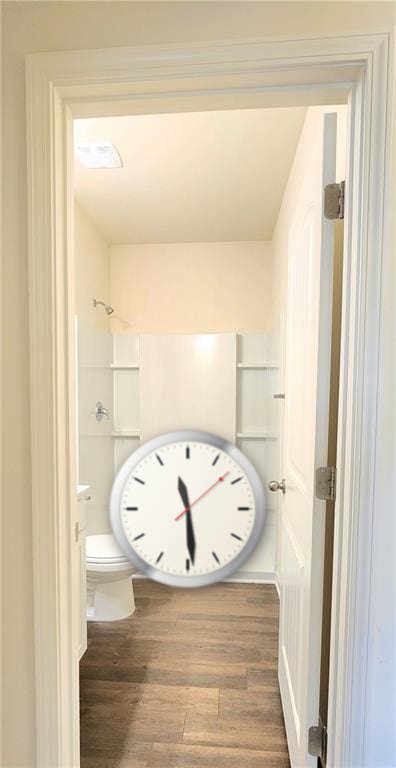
**11:29:08**
